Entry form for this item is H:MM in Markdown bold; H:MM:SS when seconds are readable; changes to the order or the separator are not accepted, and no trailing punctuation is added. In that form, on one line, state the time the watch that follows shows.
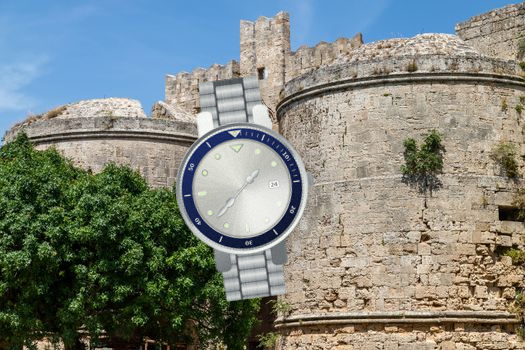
**1:38**
